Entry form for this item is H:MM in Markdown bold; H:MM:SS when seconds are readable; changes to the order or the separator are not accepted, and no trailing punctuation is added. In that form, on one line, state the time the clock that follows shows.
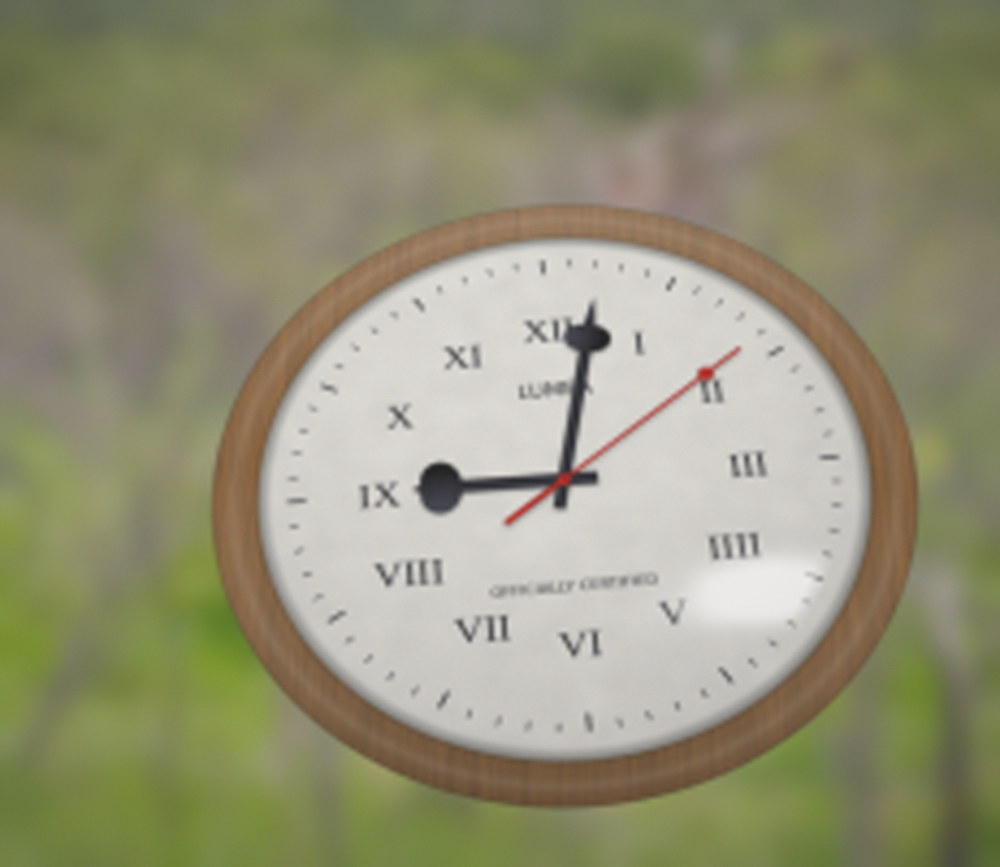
**9:02:09**
